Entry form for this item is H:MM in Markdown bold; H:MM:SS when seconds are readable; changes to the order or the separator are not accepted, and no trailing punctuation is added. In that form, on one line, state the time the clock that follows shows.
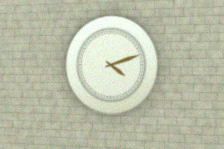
**4:12**
